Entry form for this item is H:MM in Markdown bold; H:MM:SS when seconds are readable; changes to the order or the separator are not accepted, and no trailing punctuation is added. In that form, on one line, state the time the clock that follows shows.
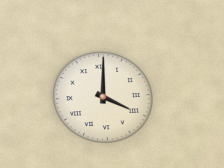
**4:01**
